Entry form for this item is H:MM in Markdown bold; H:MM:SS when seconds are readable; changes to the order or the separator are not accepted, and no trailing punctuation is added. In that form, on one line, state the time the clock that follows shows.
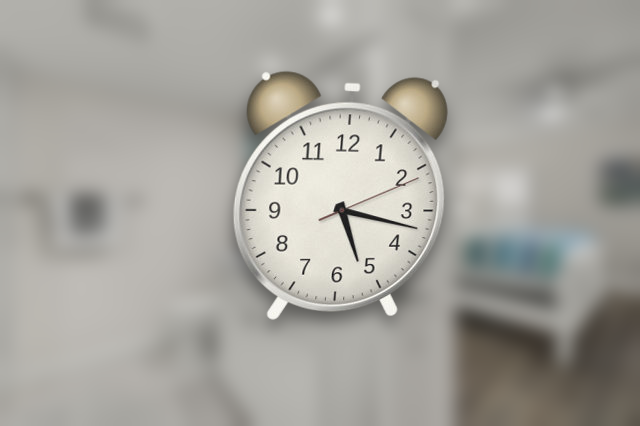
**5:17:11**
